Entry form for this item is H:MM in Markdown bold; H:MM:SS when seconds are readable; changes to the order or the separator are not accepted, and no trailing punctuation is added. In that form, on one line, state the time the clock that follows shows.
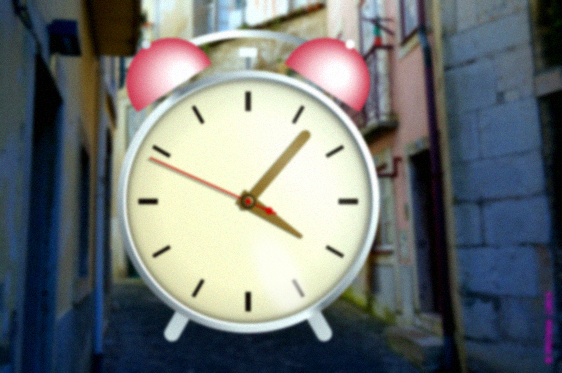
**4:06:49**
